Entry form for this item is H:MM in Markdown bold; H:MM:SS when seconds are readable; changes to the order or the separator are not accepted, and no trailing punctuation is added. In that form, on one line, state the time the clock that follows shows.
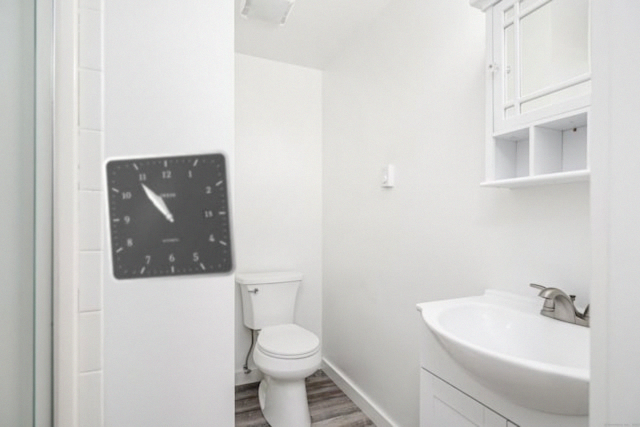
**10:54**
